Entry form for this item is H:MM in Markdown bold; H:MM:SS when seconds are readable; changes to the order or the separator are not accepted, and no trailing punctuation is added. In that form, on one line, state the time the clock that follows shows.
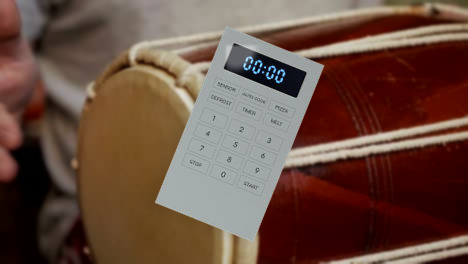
**0:00**
